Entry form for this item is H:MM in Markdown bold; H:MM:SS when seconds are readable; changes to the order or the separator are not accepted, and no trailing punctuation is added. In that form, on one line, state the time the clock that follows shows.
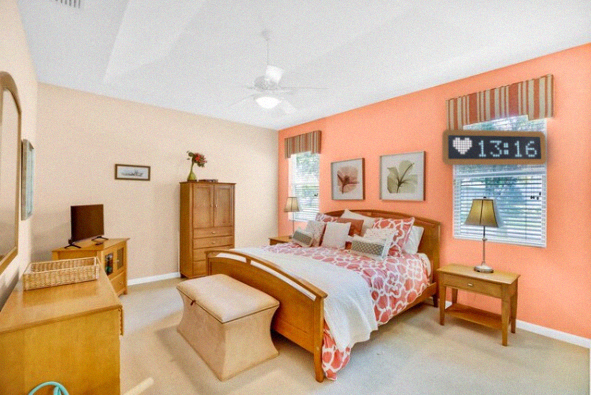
**13:16**
